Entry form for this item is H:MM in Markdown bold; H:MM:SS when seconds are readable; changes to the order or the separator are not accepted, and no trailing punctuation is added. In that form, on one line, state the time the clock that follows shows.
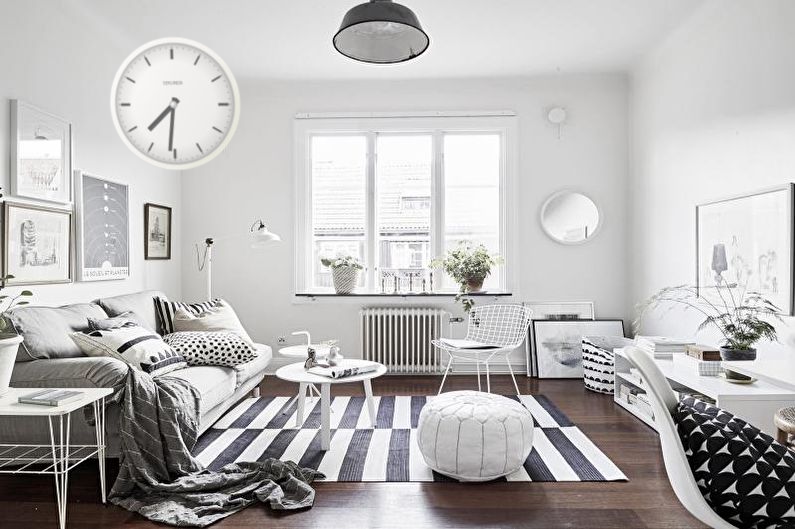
**7:31**
